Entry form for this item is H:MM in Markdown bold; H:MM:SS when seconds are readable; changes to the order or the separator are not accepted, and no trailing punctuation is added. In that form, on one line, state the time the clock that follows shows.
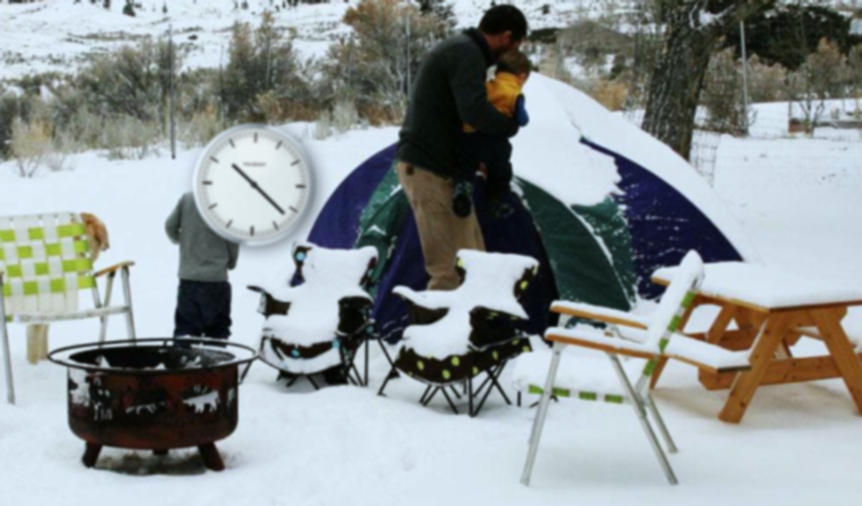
**10:22**
